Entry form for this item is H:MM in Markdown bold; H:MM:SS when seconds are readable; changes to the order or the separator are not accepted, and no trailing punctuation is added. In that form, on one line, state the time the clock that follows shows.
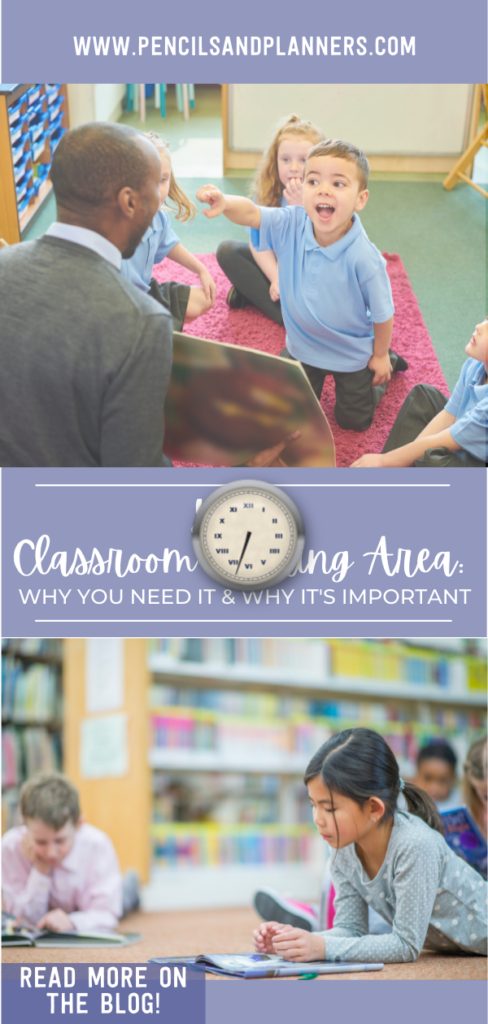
**6:33**
